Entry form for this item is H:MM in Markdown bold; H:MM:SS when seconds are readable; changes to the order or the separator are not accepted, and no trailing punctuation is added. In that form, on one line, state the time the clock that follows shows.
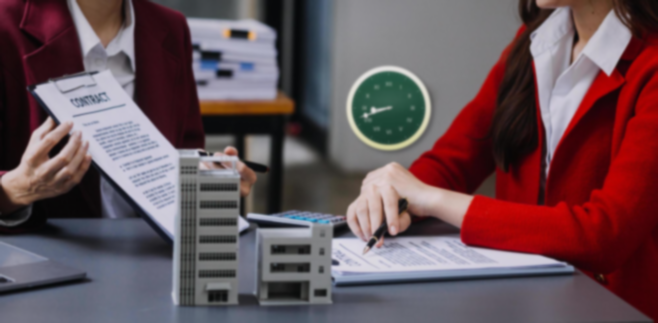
**8:42**
